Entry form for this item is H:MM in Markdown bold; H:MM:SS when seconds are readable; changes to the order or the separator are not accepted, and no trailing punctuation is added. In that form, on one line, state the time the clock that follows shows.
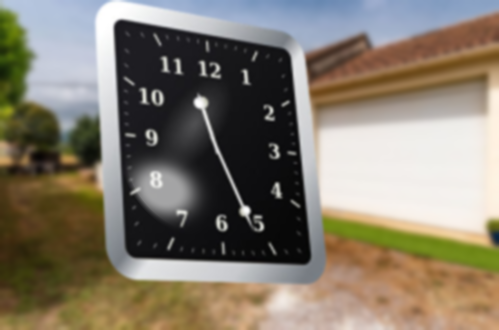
**11:26**
